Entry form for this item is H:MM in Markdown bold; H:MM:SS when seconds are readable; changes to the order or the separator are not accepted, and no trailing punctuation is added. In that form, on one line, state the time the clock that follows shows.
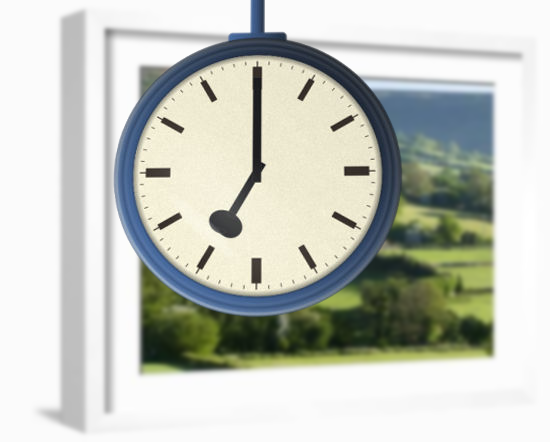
**7:00**
